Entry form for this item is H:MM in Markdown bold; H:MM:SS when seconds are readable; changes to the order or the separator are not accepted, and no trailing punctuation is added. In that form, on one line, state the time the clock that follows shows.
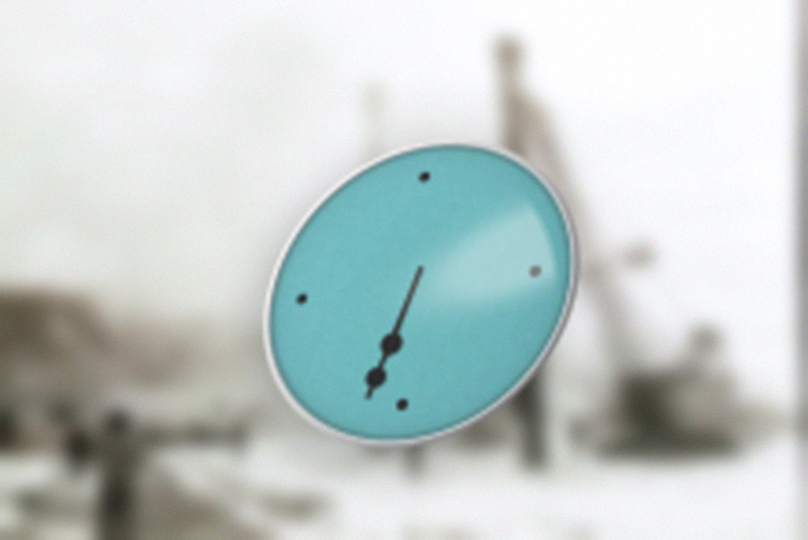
**6:33**
